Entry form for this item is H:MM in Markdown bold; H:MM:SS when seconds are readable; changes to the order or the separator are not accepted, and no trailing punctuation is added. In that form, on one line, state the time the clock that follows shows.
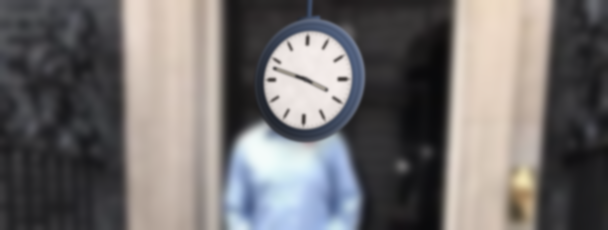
**3:48**
